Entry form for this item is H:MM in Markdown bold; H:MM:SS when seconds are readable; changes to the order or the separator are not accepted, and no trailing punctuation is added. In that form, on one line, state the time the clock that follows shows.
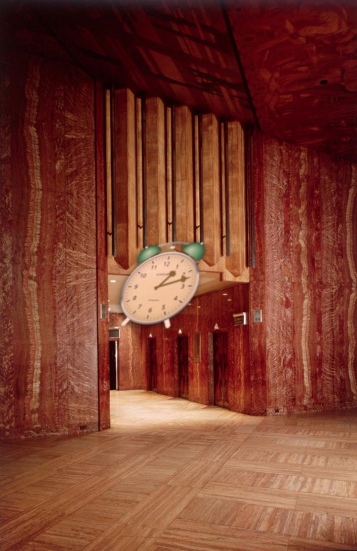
**1:12**
